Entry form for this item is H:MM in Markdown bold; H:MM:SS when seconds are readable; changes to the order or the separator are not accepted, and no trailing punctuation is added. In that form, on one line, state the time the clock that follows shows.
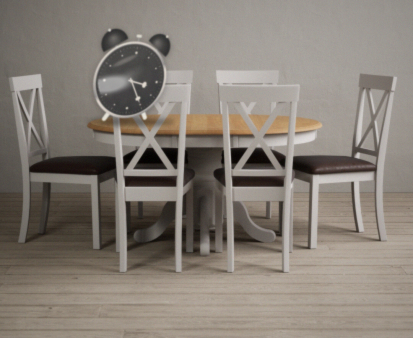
**3:25**
